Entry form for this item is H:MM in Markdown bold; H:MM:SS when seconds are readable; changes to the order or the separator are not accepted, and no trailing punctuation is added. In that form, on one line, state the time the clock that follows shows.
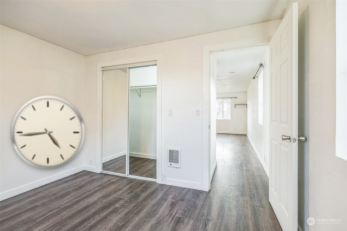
**4:44**
